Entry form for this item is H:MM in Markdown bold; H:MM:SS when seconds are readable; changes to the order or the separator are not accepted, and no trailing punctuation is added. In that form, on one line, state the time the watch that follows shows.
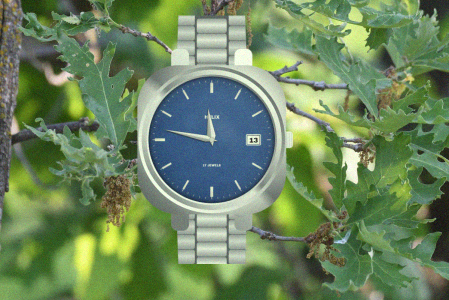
**11:47**
